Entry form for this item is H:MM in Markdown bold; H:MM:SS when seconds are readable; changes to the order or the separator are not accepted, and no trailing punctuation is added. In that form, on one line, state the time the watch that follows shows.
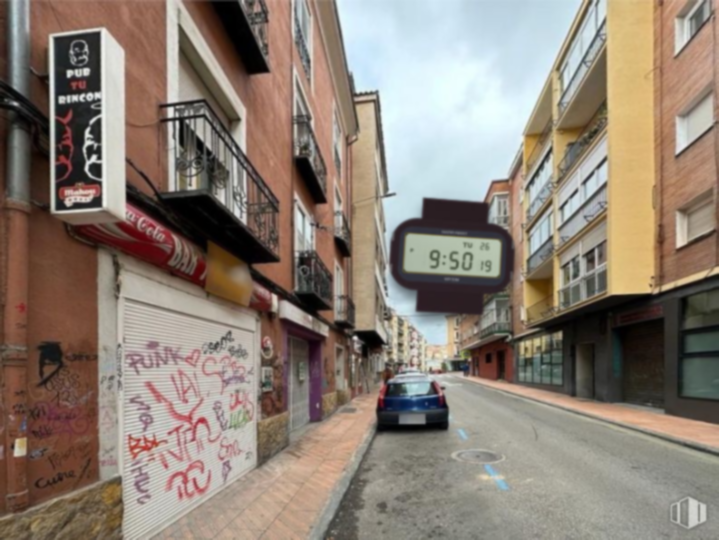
**9:50:19**
